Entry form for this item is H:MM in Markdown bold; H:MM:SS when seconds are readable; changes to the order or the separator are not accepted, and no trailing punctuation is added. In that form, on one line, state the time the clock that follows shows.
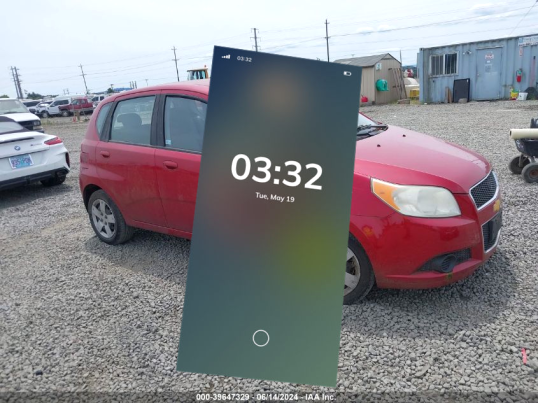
**3:32**
